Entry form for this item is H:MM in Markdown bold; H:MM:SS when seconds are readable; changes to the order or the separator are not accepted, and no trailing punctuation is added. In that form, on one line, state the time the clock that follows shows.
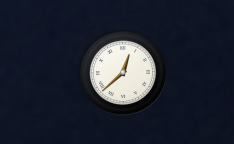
**12:38**
